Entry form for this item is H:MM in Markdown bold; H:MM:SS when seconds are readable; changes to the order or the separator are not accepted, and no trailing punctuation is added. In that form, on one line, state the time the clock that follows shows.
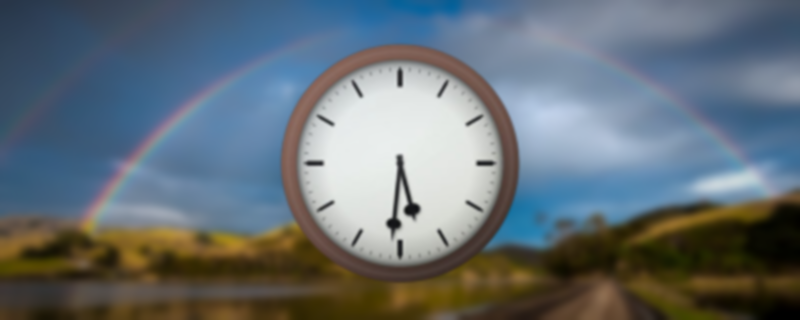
**5:31**
